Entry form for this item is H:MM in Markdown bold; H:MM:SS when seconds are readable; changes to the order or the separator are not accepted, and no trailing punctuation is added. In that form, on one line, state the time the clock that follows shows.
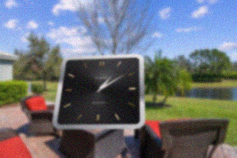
**1:09**
